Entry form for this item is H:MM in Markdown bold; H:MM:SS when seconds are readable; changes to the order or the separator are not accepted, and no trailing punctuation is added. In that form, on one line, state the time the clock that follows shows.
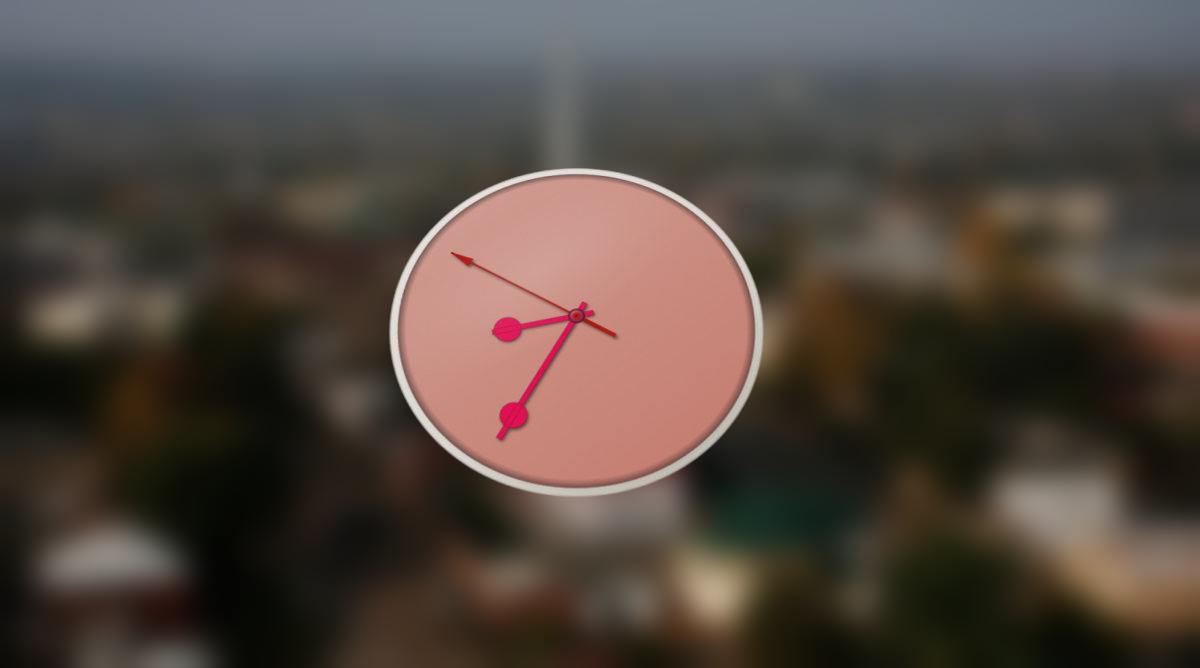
**8:34:50**
